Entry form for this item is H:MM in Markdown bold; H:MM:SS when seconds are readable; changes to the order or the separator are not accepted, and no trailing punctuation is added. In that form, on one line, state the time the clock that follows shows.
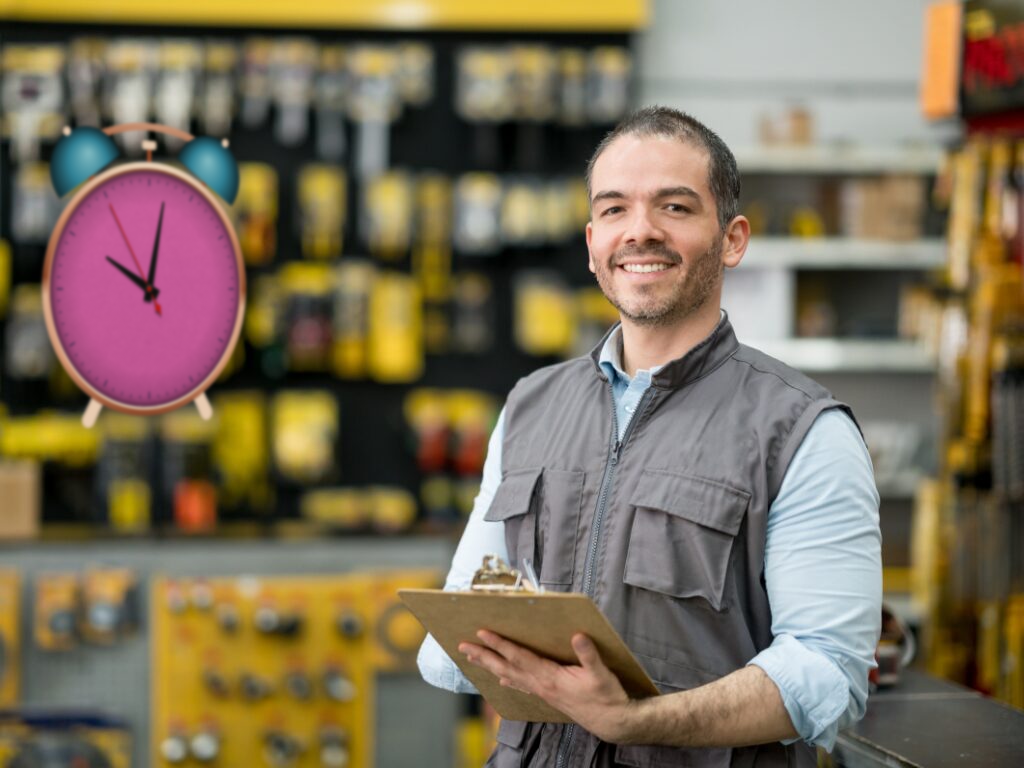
**10:01:55**
